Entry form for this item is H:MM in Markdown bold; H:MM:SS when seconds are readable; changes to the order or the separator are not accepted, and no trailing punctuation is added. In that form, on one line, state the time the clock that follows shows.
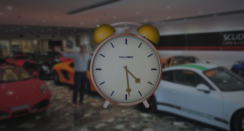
**4:29**
